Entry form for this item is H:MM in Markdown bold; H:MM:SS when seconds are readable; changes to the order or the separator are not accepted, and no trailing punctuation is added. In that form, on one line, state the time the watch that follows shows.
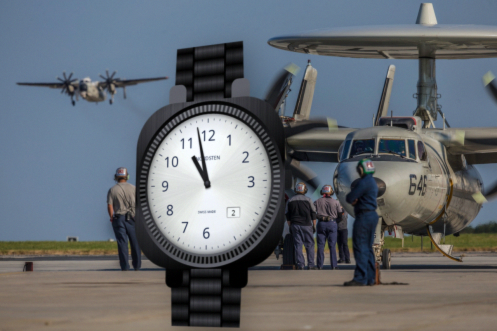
**10:58**
